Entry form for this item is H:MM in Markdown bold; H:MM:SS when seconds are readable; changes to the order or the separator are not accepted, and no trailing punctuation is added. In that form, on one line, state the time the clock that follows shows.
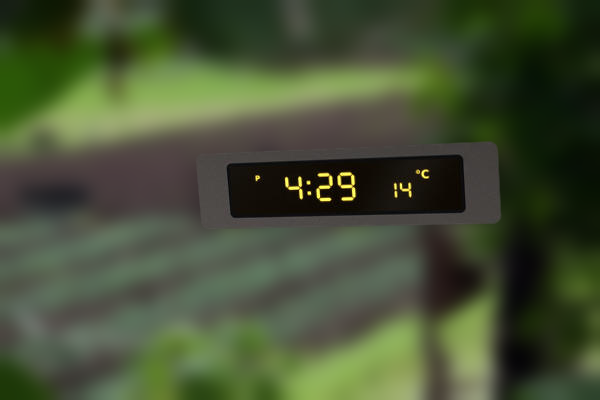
**4:29**
